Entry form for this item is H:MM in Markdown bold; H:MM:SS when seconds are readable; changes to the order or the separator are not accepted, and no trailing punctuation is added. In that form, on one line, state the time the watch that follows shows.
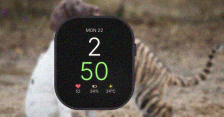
**2:50**
